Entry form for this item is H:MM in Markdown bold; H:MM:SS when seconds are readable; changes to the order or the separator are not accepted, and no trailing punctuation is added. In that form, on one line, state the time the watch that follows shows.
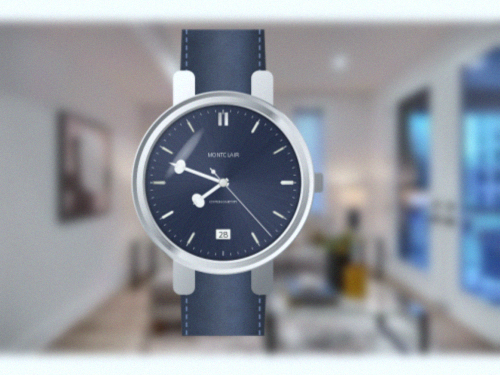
**7:48:23**
